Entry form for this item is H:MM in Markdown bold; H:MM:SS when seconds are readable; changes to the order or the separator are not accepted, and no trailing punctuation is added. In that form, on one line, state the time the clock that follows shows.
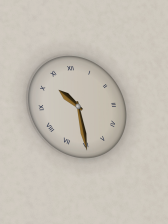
**10:30**
